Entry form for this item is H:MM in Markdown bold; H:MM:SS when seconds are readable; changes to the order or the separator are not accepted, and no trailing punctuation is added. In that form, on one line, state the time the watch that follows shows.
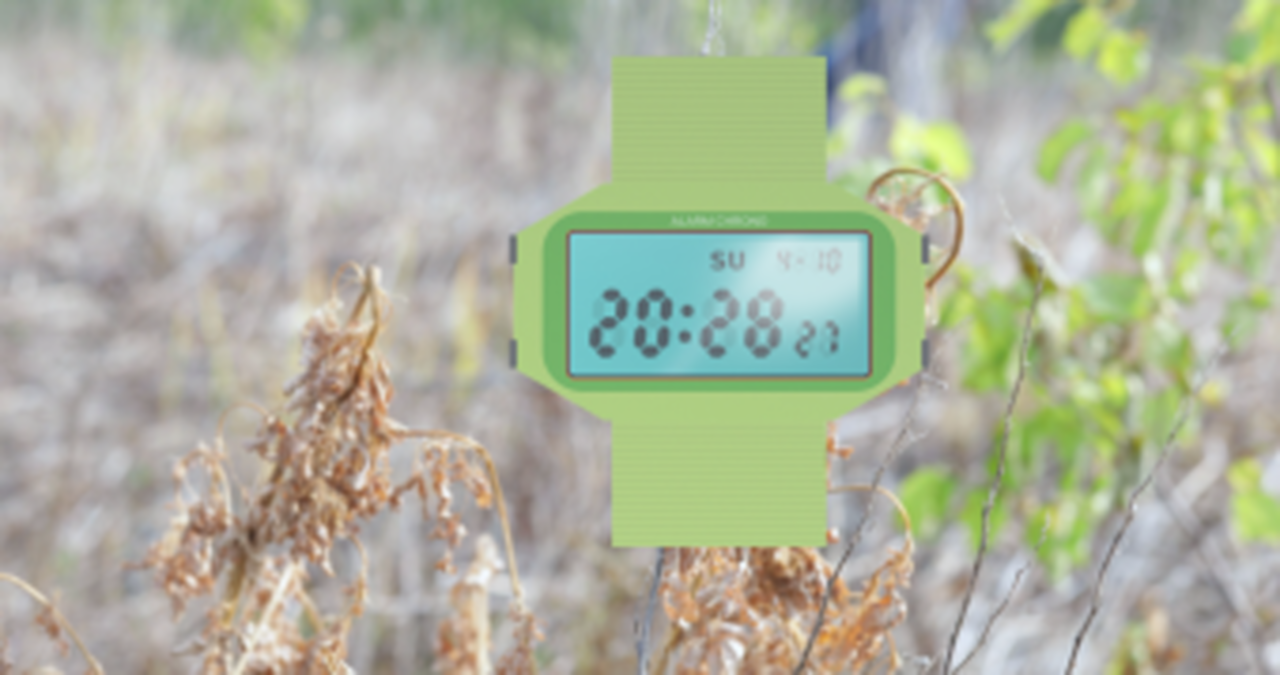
**20:28:27**
